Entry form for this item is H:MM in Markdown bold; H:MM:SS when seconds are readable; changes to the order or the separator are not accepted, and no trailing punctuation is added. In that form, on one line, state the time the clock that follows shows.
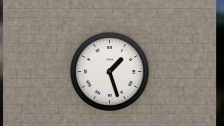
**1:27**
